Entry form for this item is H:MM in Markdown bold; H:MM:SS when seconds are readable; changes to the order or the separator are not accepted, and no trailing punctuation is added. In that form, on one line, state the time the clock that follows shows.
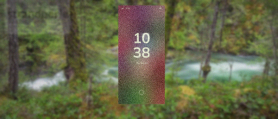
**10:38**
